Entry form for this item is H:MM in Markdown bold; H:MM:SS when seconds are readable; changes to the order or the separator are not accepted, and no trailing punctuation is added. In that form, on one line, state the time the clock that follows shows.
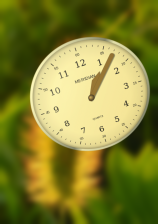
**1:07**
